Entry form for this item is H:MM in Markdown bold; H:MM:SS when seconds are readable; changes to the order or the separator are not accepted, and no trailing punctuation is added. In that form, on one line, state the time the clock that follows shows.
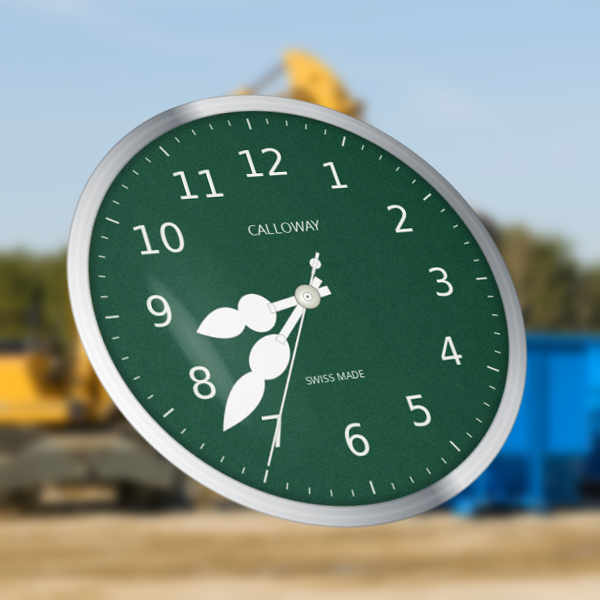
**8:37:35**
